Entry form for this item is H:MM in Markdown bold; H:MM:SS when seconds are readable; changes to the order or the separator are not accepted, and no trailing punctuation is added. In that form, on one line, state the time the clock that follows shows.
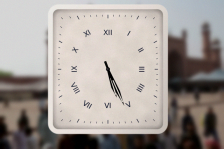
**5:26**
